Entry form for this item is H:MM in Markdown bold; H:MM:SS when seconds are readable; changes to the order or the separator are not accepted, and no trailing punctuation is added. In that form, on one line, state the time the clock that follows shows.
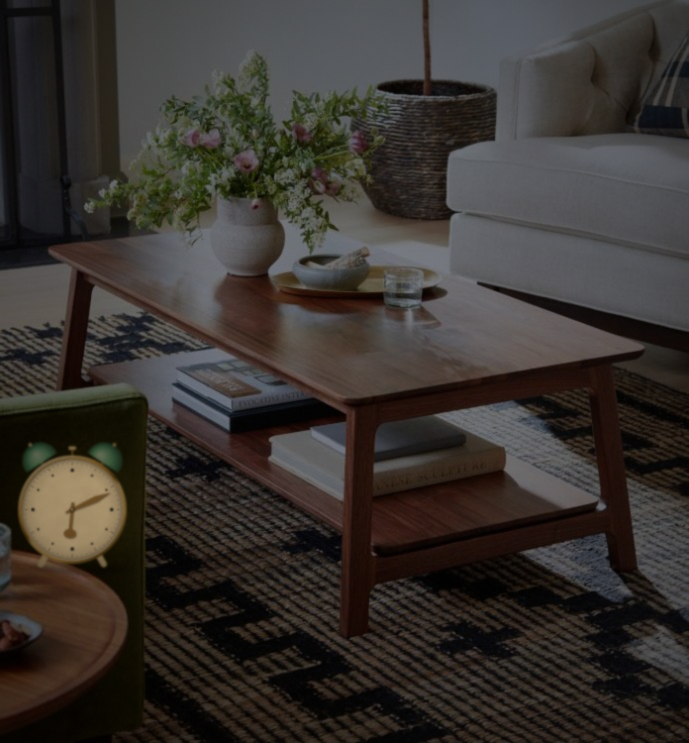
**6:11**
